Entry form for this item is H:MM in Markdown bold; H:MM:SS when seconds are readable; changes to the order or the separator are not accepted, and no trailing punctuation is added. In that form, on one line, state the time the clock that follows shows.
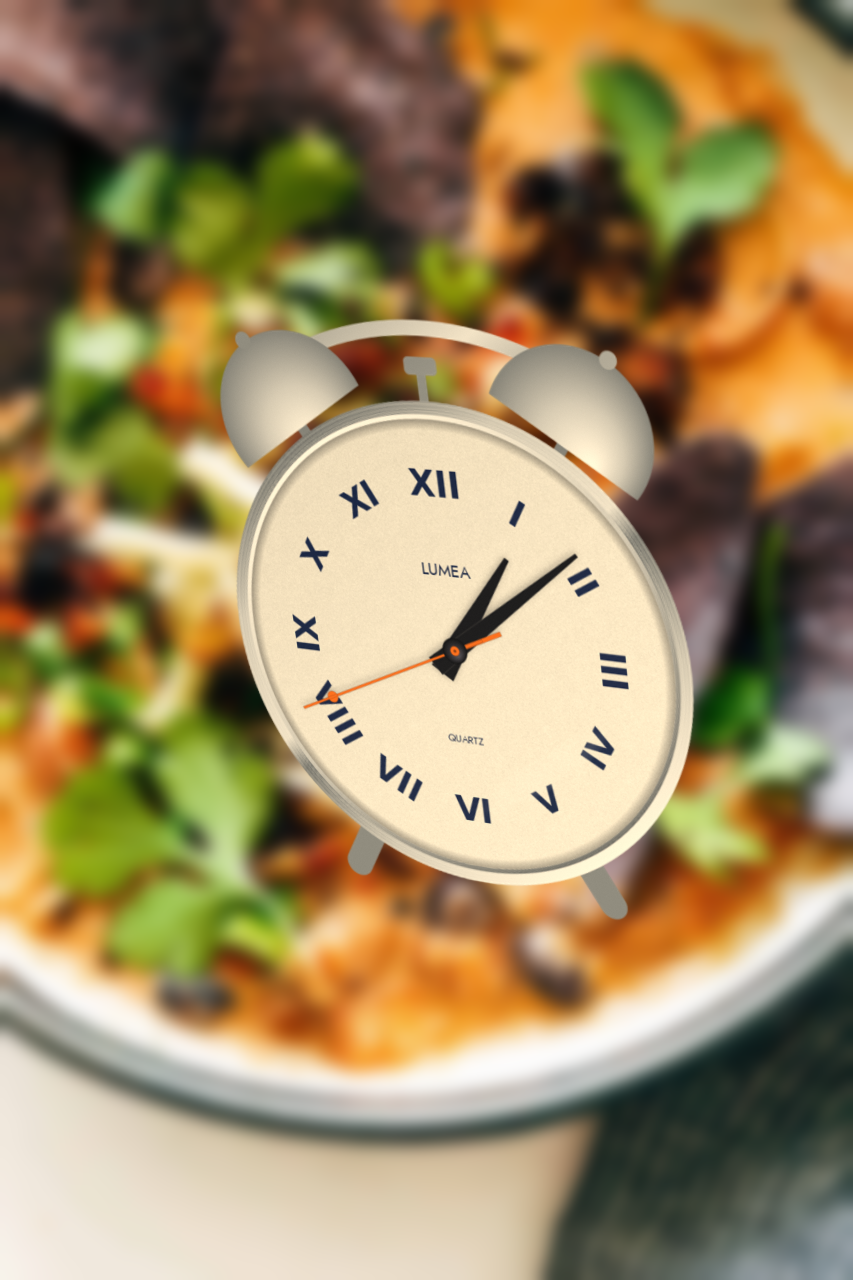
**1:08:41**
